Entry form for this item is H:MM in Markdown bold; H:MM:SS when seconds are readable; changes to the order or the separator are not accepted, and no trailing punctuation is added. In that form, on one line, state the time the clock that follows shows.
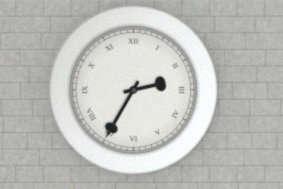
**2:35**
